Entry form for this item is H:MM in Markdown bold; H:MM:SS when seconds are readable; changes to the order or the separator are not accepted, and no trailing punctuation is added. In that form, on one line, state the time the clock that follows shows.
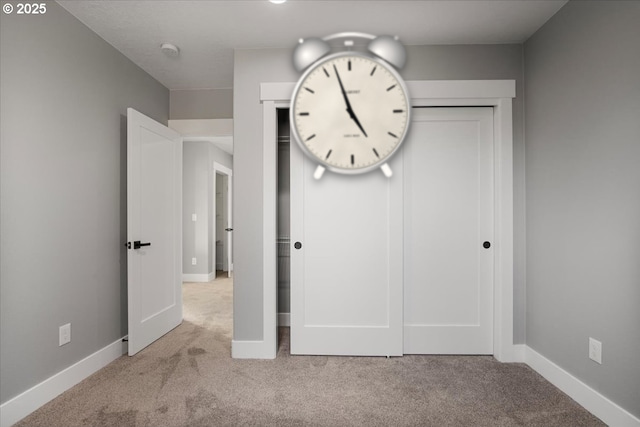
**4:57**
